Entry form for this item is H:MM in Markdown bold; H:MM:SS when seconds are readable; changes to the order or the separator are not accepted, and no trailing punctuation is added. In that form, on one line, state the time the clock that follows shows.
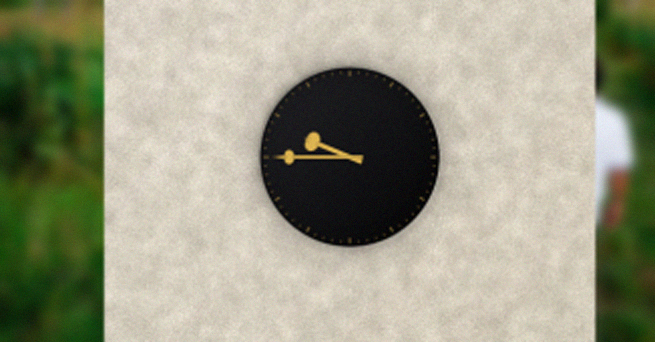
**9:45**
